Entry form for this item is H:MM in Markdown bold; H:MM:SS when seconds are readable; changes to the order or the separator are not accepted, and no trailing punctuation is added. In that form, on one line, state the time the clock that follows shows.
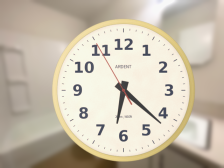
**6:21:55**
